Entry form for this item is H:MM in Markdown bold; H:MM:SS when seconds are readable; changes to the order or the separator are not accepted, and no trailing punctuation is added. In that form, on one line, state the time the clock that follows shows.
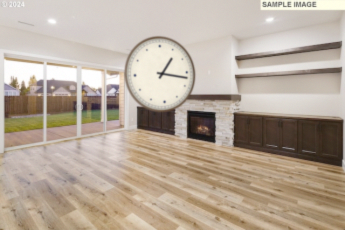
**1:17**
